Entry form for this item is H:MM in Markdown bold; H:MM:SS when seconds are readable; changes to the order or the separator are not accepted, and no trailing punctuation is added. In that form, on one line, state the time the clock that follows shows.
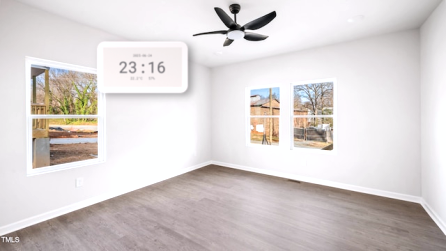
**23:16**
